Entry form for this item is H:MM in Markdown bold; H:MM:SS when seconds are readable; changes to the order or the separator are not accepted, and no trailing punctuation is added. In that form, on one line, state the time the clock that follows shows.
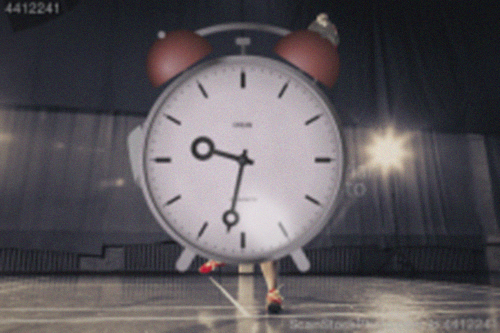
**9:32**
